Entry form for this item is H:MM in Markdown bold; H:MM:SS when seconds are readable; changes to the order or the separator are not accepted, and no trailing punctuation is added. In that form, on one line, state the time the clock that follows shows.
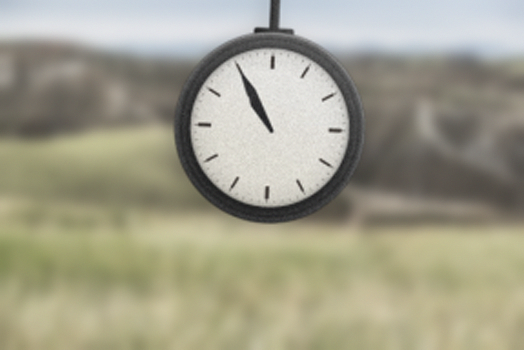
**10:55**
